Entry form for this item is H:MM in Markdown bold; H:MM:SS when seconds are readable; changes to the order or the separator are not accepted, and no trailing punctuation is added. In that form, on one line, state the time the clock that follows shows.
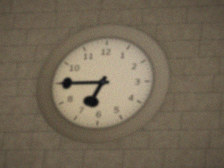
**6:45**
